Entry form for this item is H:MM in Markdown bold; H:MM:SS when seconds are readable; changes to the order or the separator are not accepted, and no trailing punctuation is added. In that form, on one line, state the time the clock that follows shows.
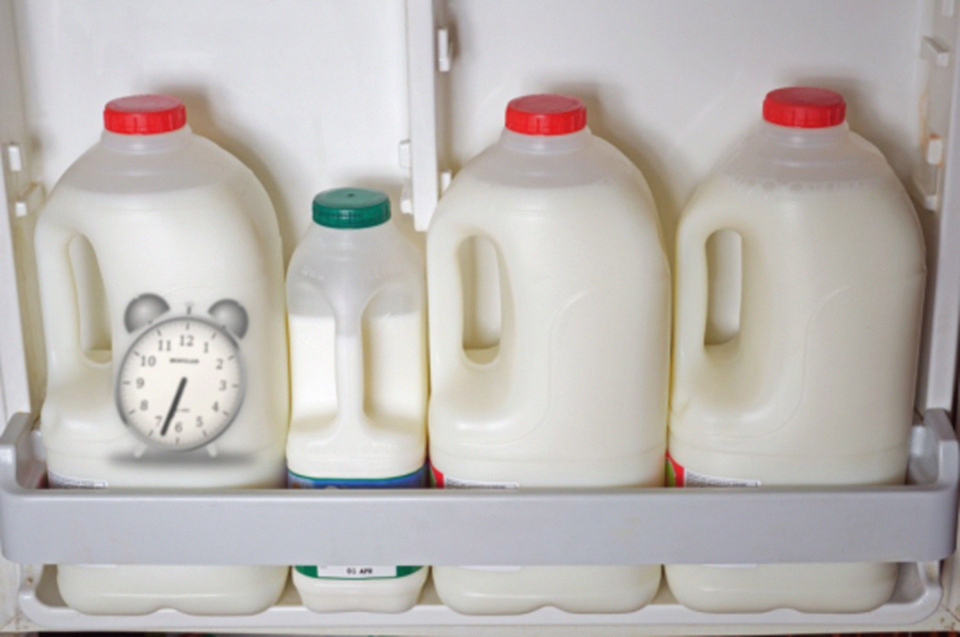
**6:33**
